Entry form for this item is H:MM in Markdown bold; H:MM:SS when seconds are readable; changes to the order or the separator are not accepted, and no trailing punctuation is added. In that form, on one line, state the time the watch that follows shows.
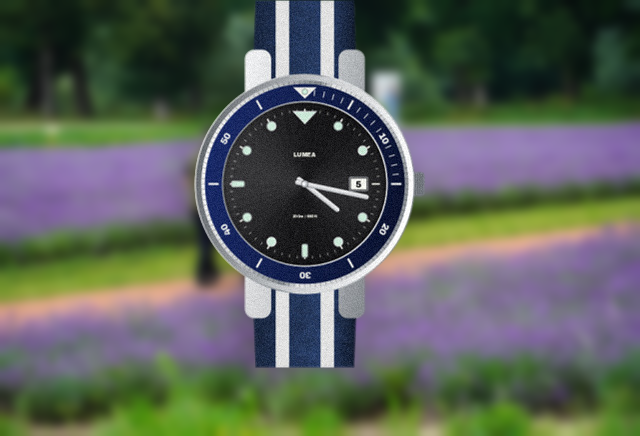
**4:17**
